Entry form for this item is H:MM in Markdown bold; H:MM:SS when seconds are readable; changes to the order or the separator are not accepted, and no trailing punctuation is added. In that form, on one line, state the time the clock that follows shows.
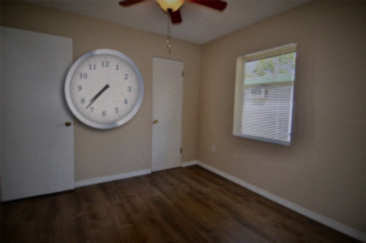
**7:37**
